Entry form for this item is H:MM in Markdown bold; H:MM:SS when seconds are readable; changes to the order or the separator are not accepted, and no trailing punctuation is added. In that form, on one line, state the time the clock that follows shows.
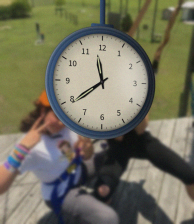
**11:39**
